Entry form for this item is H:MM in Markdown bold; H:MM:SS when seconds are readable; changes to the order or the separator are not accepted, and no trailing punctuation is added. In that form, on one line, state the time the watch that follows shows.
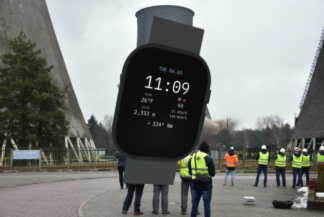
**11:09**
